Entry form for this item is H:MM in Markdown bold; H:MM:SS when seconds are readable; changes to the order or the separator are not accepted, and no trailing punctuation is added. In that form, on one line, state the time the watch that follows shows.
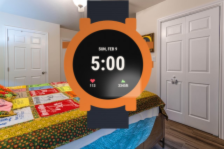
**5:00**
